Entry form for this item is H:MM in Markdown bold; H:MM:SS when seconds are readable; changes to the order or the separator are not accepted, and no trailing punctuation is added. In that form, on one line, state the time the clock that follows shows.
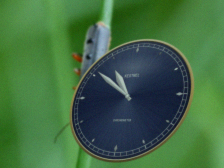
**10:51**
